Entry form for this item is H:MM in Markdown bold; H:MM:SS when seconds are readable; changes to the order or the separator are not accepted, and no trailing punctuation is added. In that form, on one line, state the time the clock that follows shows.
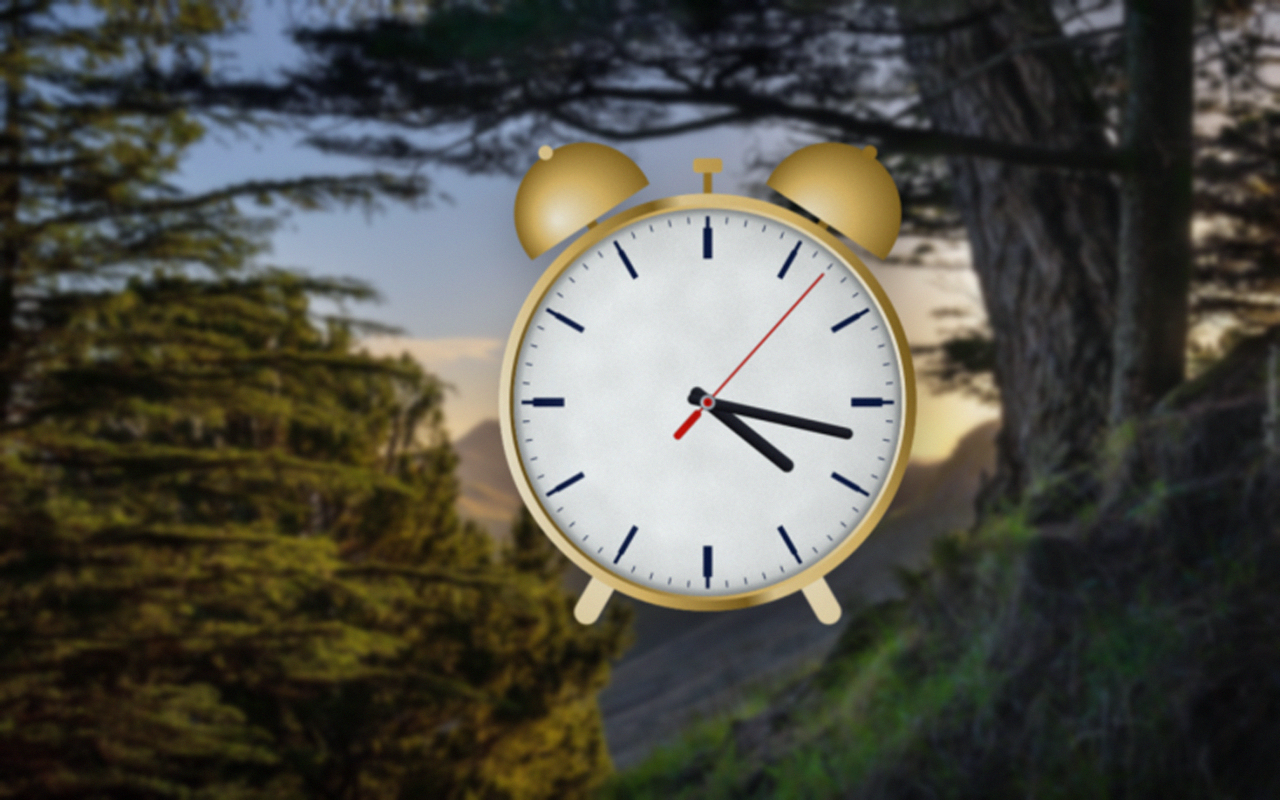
**4:17:07**
